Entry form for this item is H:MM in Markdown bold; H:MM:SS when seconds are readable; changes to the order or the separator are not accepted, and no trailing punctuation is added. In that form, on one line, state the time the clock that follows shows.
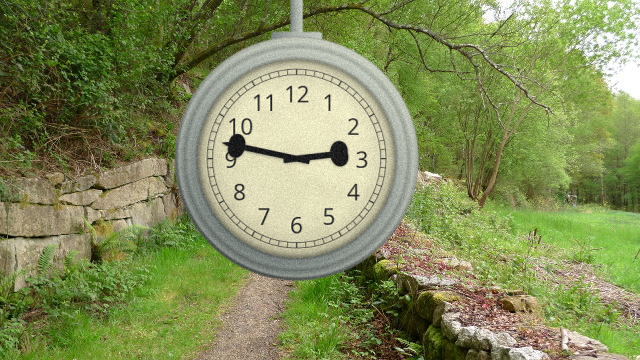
**2:47**
